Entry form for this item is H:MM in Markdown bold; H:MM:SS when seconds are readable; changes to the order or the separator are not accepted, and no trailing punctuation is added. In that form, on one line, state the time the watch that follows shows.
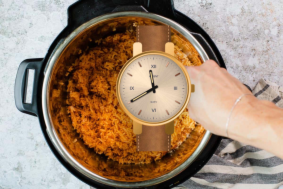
**11:40**
